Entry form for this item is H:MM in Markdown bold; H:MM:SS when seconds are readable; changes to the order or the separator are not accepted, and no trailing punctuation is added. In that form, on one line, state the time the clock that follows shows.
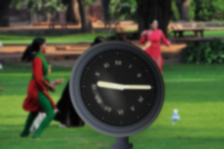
**9:15**
